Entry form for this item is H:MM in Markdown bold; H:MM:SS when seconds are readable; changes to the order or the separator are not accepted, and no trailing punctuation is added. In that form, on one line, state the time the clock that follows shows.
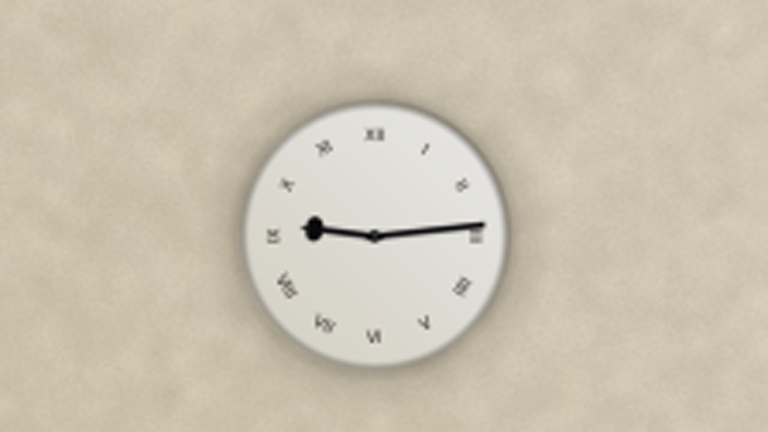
**9:14**
